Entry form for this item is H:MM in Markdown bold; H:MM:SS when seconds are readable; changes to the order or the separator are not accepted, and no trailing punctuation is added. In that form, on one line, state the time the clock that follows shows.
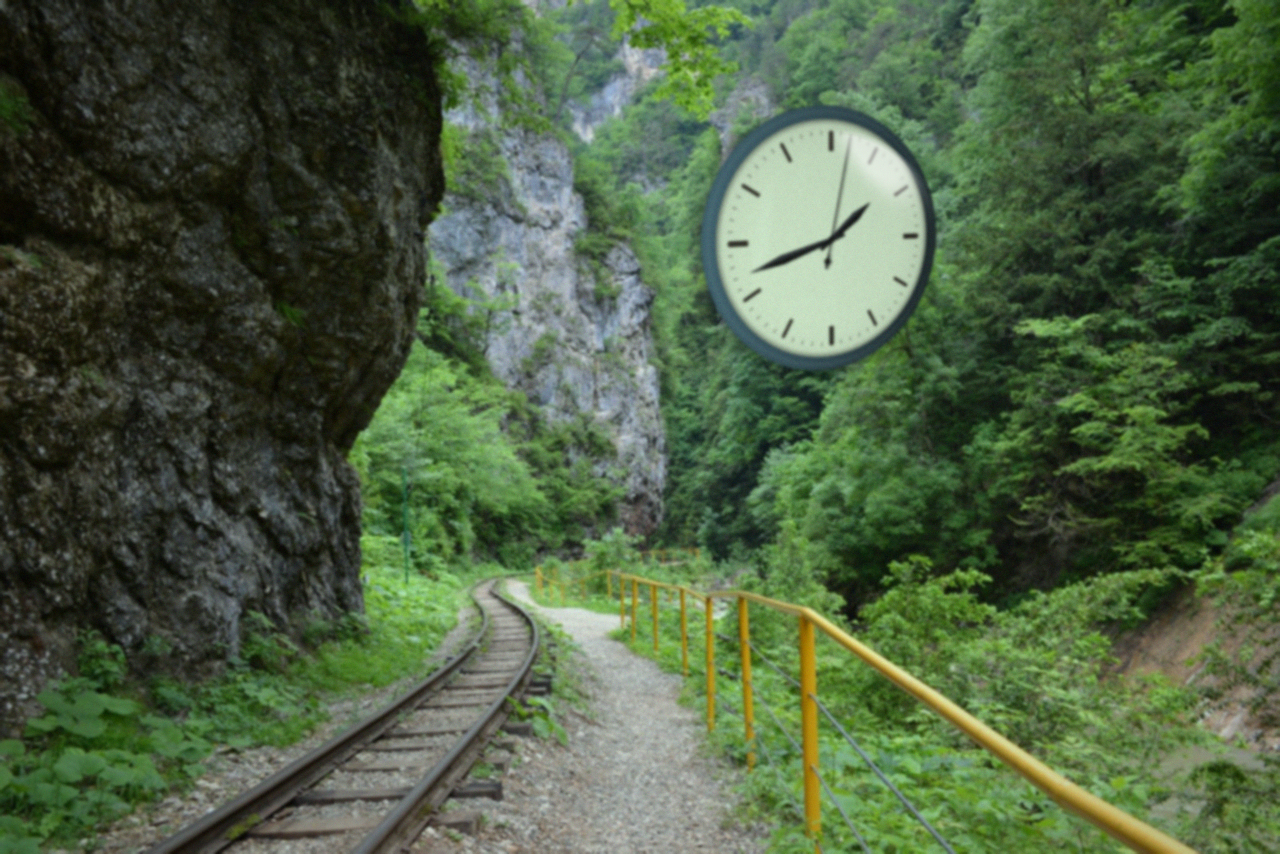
**1:42:02**
